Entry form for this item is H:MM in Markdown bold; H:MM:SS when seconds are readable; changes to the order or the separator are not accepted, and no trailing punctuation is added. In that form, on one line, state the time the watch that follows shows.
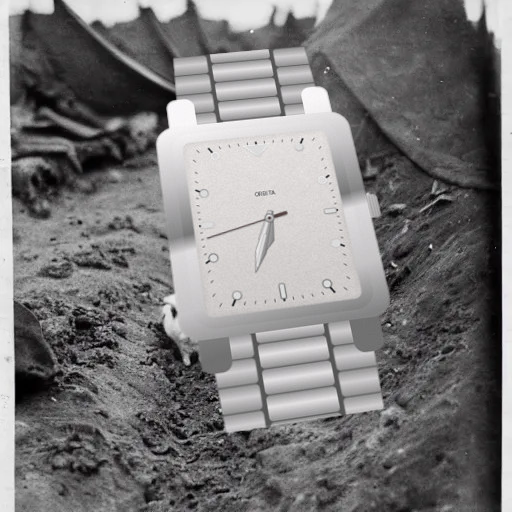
**6:33:43**
